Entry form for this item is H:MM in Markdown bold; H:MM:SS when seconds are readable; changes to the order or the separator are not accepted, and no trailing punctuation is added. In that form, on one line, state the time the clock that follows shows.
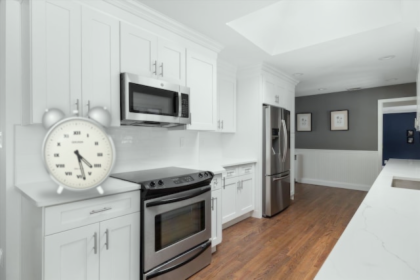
**4:28**
